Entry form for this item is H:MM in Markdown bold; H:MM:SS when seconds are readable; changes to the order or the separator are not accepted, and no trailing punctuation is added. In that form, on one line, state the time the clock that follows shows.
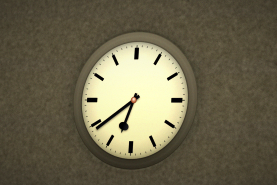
**6:39**
